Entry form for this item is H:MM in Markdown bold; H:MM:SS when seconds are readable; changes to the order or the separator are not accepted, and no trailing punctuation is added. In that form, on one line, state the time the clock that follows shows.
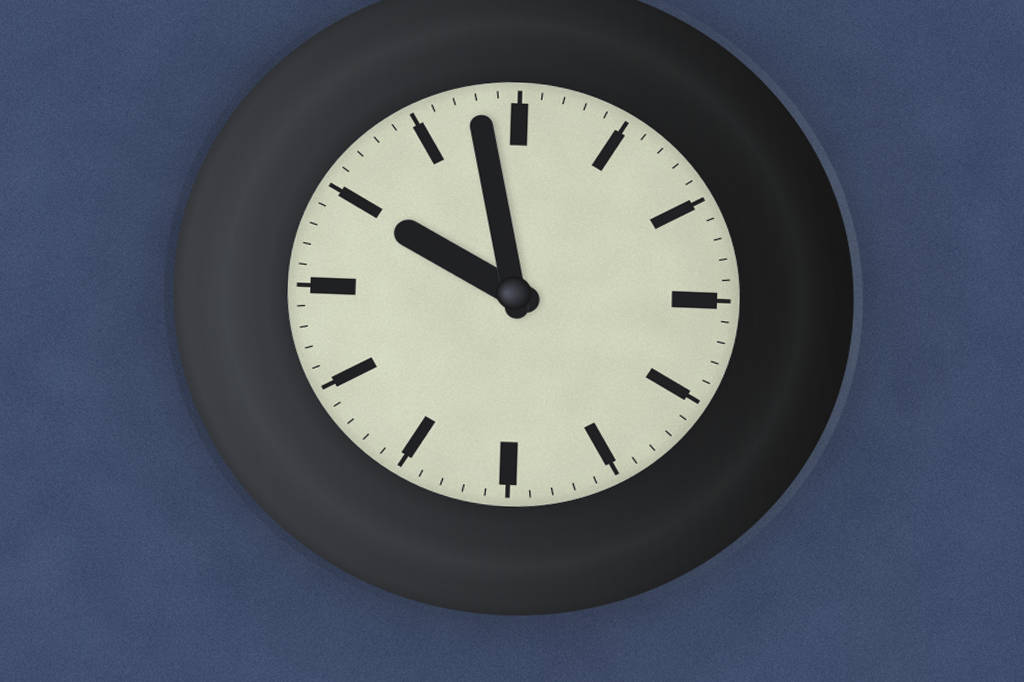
**9:58**
